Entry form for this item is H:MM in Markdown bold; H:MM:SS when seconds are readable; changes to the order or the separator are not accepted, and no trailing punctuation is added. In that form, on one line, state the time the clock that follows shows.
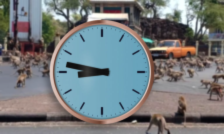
**8:47**
